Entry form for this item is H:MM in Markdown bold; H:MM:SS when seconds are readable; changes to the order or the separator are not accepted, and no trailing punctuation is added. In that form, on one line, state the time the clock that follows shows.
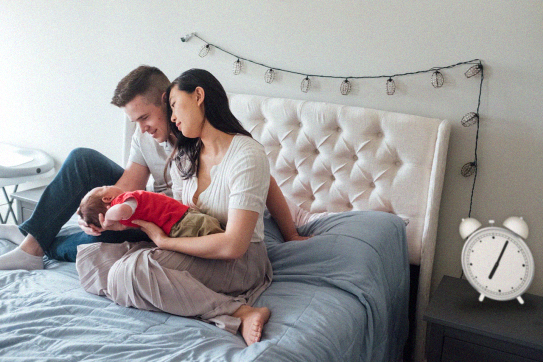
**7:05**
